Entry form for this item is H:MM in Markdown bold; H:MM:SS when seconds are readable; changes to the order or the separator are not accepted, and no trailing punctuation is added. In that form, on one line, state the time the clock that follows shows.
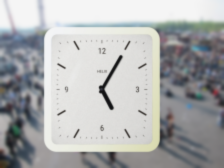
**5:05**
